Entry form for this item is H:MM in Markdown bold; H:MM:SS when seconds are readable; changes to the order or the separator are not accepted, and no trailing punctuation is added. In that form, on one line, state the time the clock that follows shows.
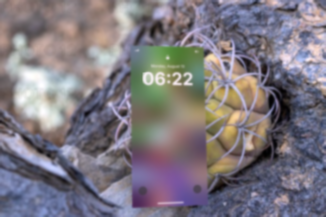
**6:22**
